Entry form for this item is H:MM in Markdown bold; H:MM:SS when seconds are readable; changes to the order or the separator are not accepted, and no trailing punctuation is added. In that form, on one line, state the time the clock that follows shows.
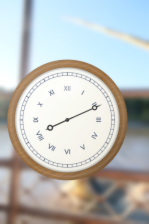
**8:11**
